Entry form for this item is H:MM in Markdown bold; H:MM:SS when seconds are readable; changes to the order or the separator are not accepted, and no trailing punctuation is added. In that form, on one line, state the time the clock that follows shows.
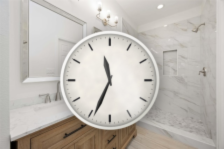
**11:34**
